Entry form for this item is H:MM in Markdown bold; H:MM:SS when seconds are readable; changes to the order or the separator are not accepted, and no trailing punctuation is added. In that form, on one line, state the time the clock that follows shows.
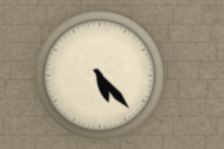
**5:23**
